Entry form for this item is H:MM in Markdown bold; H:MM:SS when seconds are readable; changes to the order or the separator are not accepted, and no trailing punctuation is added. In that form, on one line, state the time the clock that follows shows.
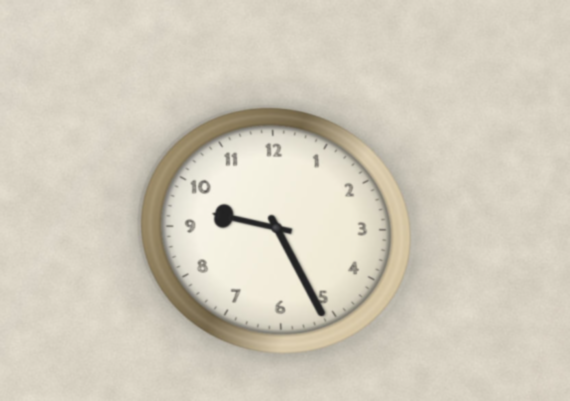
**9:26**
